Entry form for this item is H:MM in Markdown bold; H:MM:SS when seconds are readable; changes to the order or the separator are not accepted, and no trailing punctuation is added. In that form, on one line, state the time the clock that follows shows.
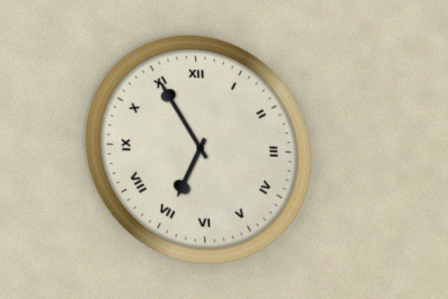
**6:55**
